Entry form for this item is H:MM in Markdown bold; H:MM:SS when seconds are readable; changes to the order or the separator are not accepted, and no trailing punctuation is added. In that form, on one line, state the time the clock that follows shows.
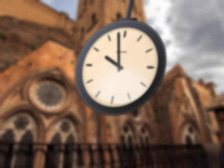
**9:58**
